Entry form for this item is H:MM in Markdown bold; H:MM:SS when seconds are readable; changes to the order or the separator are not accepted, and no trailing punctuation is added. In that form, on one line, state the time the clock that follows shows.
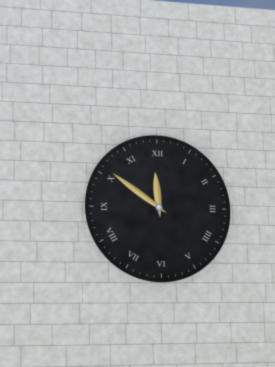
**11:51**
